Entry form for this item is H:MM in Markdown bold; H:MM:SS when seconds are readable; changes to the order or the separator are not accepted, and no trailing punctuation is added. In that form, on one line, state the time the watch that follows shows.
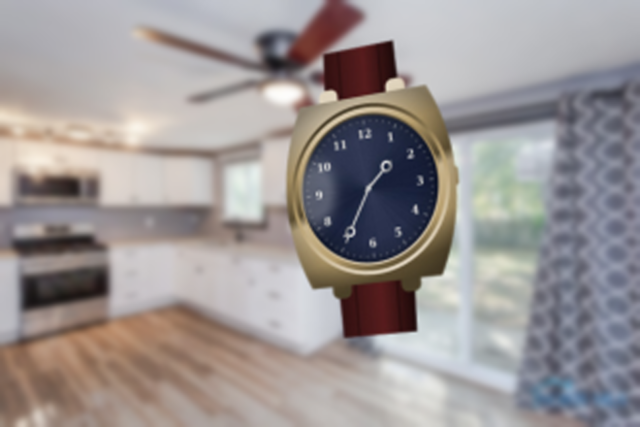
**1:35**
